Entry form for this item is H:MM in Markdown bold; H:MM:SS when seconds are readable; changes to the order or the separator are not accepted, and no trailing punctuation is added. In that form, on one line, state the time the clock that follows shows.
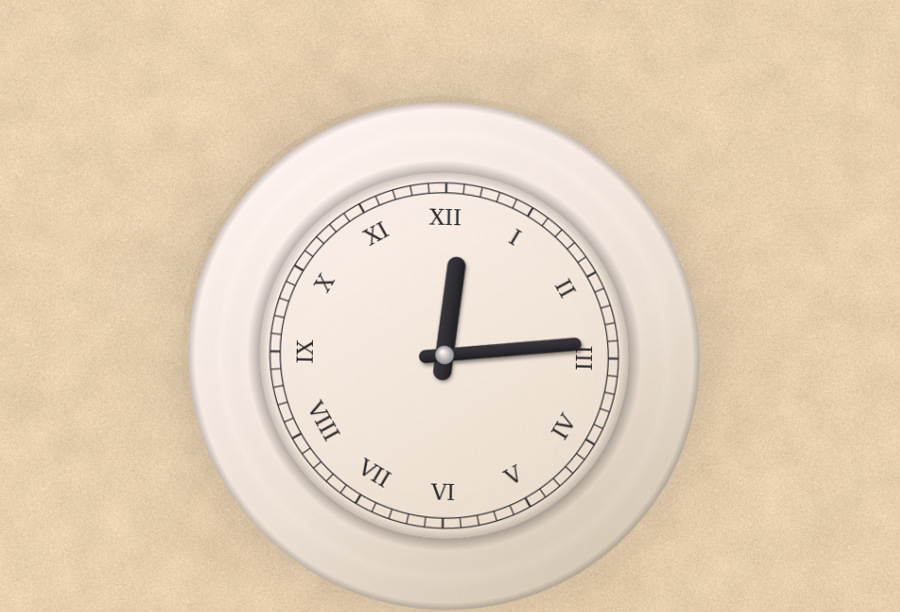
**12:14**
